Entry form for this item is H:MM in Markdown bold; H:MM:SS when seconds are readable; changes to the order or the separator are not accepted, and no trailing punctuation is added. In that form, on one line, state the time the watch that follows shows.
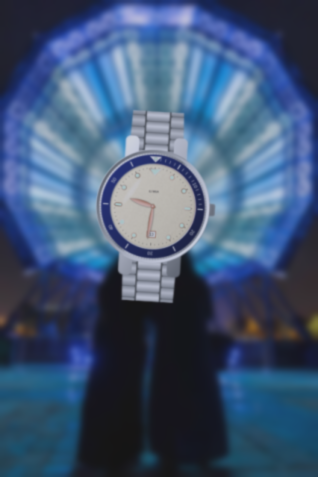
**9:31**
